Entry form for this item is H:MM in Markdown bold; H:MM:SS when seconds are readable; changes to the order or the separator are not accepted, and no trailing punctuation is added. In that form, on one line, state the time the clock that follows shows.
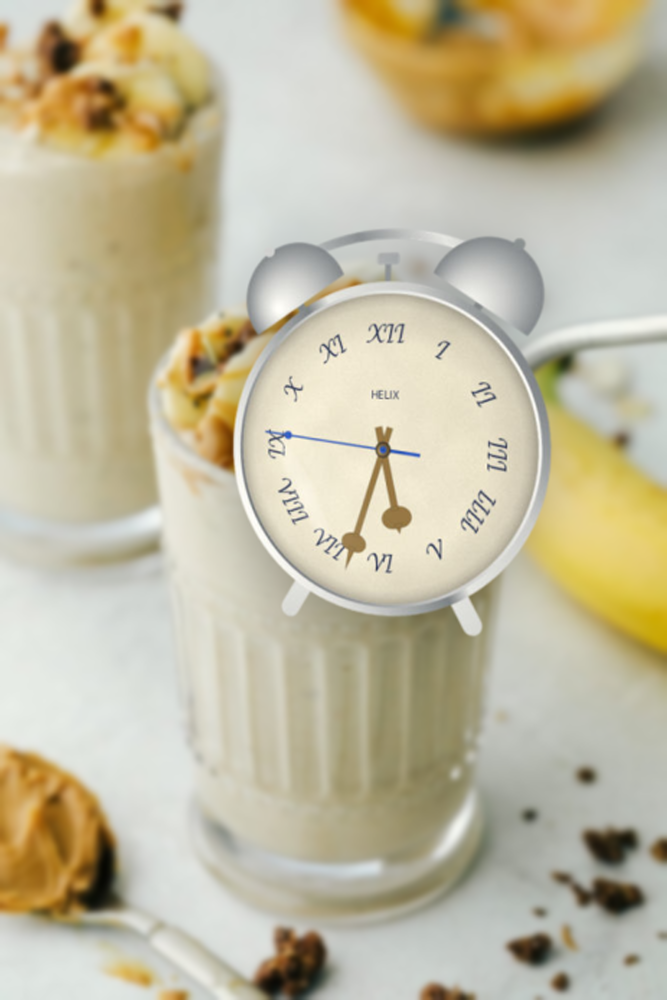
**5:32:46**
